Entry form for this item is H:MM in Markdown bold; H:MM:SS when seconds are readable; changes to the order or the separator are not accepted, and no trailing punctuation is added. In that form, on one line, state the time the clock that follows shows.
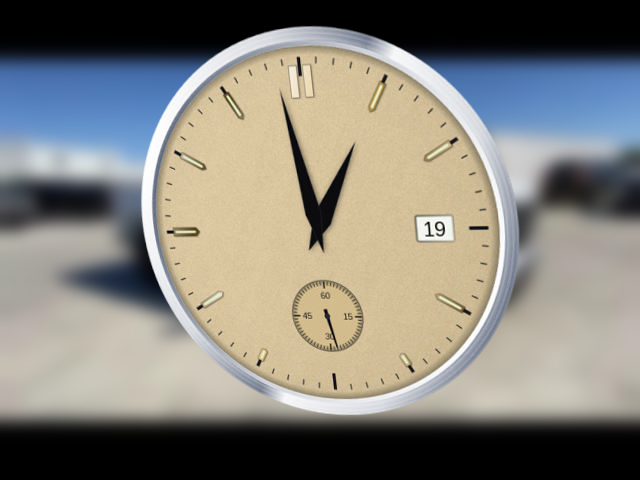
**12:58:28**
